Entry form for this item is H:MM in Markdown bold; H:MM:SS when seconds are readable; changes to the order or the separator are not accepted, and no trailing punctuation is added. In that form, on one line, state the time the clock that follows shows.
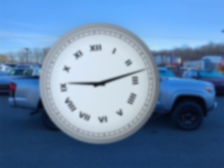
**9:13**
